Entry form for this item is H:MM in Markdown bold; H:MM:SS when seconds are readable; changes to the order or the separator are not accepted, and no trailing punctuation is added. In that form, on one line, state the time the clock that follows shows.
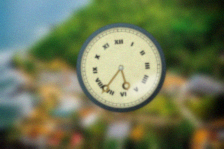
**5:37**
